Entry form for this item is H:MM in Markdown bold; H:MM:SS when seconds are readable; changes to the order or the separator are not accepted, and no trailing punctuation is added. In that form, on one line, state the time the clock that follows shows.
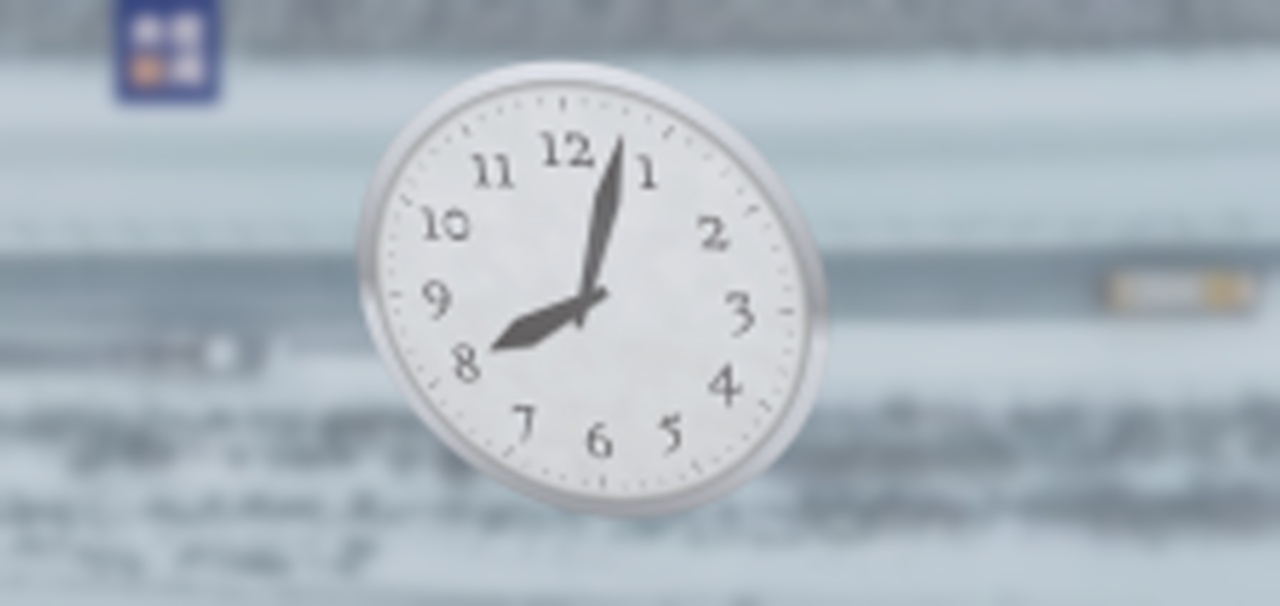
**8:03**
